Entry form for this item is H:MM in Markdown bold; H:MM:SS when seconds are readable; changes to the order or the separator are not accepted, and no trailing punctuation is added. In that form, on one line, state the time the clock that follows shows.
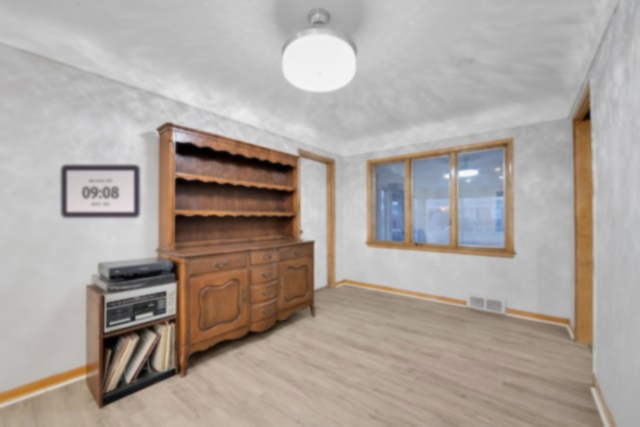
**9:08**
